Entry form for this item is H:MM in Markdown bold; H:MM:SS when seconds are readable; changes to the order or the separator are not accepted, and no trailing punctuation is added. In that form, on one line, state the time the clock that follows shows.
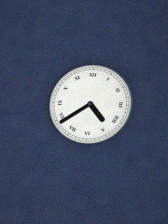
**4:39**
